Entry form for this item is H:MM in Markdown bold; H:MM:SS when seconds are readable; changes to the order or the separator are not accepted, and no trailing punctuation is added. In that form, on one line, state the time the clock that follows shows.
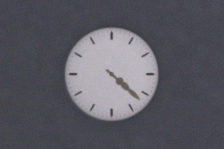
**4:22**
